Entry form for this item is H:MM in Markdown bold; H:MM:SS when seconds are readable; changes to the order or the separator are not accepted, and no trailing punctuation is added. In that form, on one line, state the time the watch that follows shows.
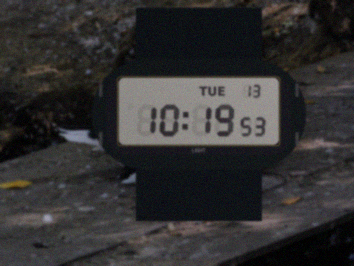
**10:19:53**
